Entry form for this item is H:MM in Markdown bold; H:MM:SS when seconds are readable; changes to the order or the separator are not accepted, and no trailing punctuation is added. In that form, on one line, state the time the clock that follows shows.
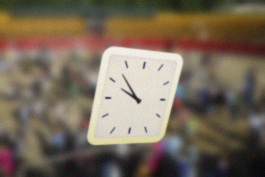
**9:53**
